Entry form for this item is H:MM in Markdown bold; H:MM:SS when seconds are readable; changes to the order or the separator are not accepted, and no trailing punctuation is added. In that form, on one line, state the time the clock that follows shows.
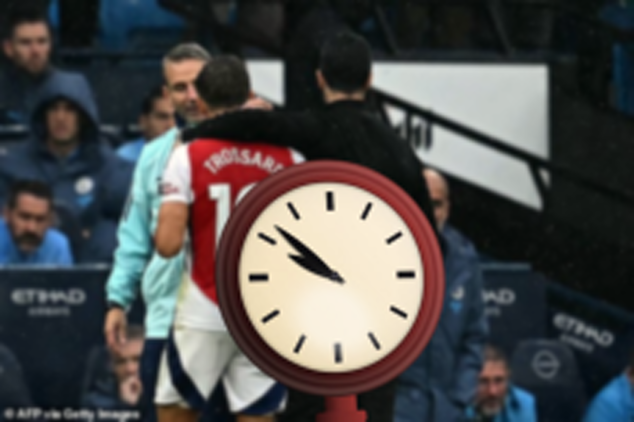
**9:52**
